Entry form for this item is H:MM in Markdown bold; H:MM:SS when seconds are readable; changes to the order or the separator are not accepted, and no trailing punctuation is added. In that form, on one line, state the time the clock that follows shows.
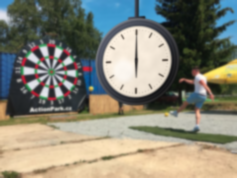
**6:00**
